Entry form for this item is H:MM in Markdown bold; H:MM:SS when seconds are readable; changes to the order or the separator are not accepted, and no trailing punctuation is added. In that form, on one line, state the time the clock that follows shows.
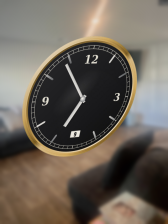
**6:54**
